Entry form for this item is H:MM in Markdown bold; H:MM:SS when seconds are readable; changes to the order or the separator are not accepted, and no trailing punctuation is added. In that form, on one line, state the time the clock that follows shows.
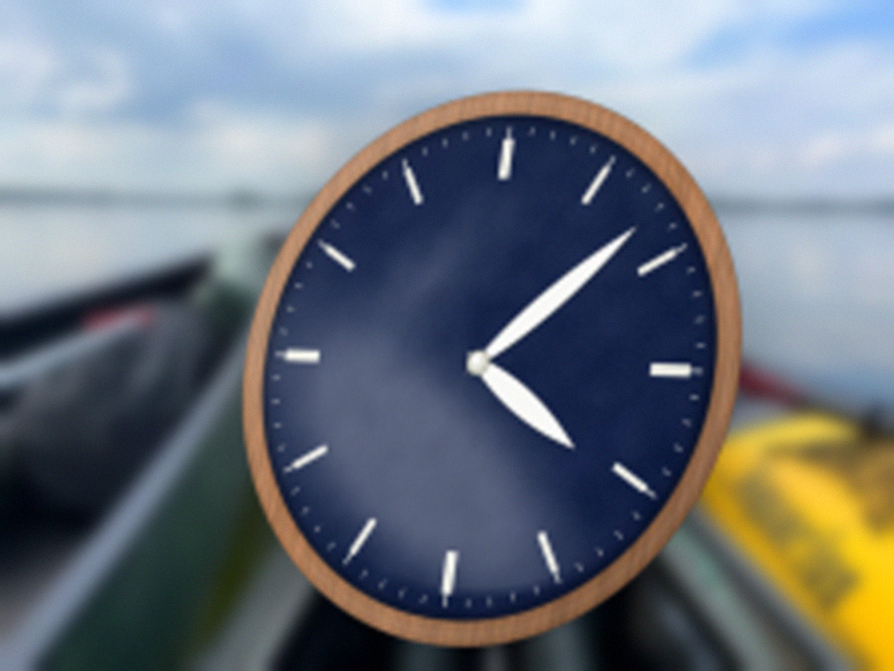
**4:08**
